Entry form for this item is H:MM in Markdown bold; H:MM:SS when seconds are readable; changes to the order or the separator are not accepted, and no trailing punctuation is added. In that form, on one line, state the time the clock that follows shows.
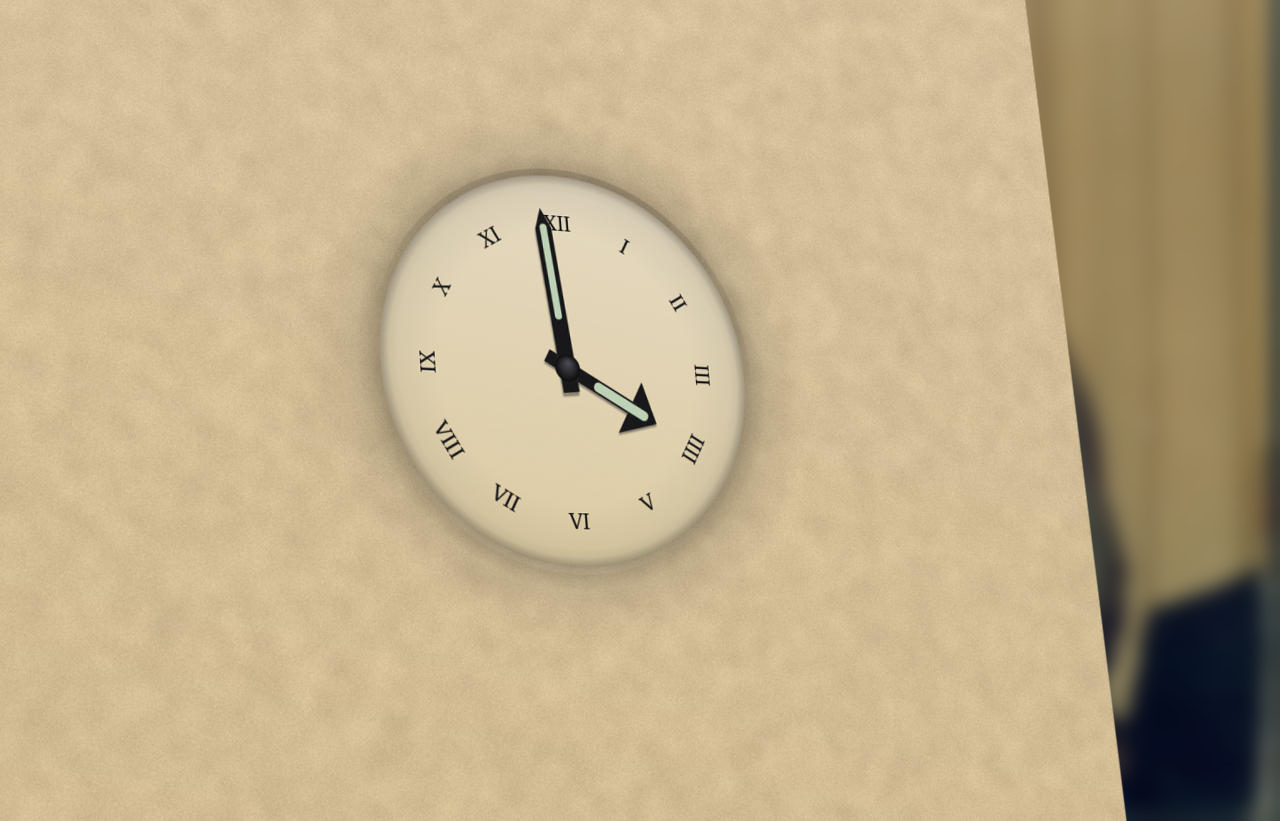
**3:59**
